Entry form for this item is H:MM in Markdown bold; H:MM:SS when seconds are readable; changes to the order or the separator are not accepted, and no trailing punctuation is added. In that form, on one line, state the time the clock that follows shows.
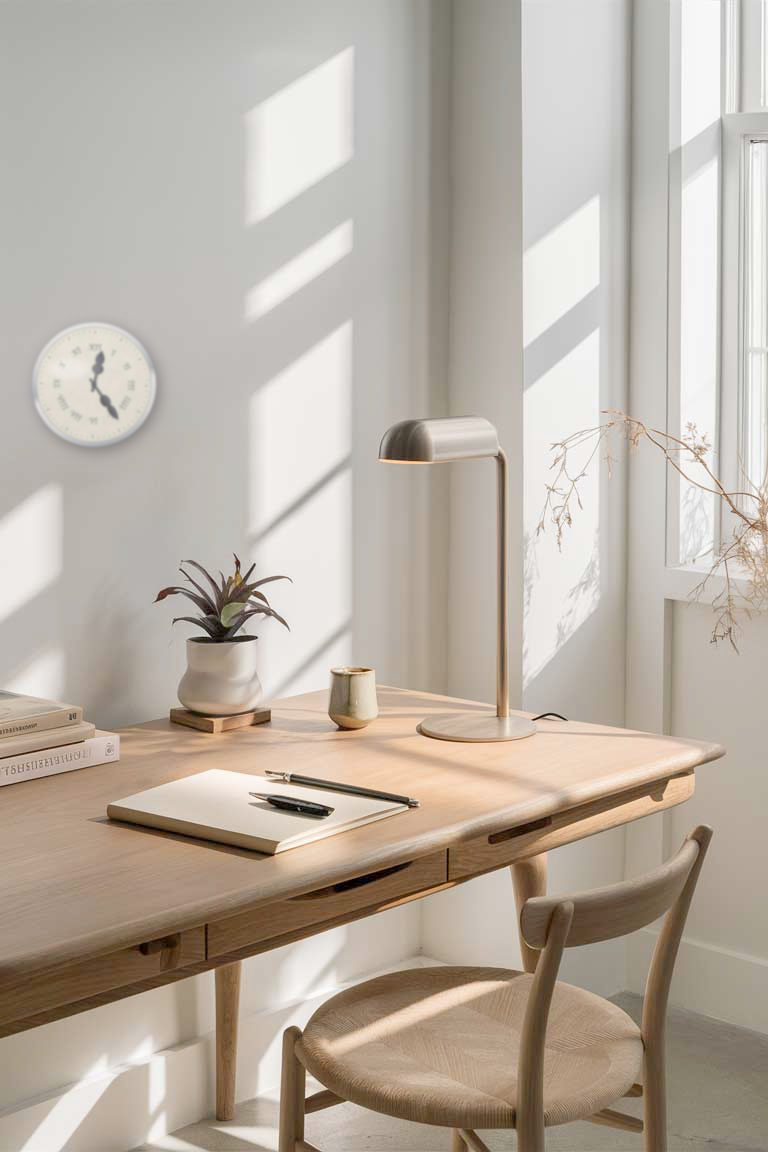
**12:24**
